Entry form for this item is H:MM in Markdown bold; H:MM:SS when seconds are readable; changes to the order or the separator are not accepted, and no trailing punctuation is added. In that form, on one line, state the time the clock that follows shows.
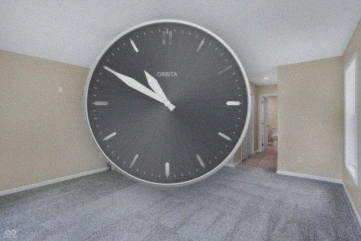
**10:50**
